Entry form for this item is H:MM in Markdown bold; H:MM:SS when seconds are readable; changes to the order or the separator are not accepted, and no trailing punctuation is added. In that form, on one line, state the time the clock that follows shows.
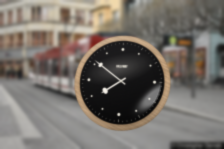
**7:51**
